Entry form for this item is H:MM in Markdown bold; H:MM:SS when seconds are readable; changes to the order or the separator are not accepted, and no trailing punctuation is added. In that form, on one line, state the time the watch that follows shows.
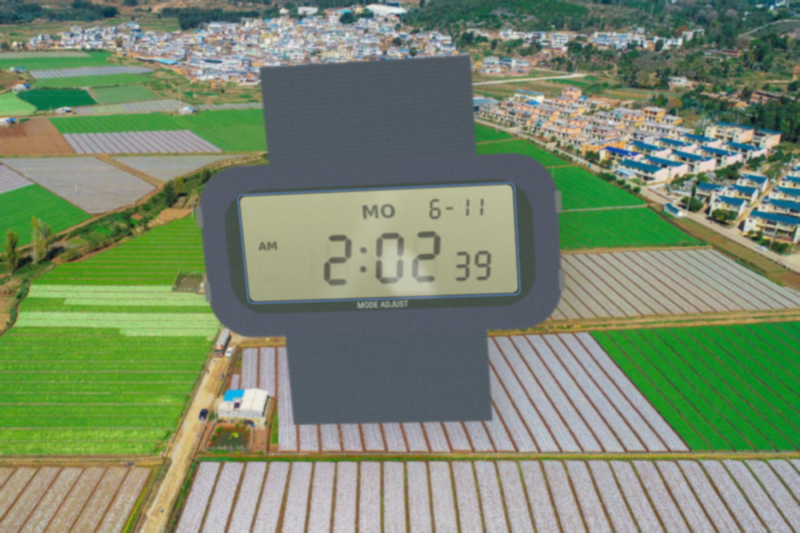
**2:02:39**
